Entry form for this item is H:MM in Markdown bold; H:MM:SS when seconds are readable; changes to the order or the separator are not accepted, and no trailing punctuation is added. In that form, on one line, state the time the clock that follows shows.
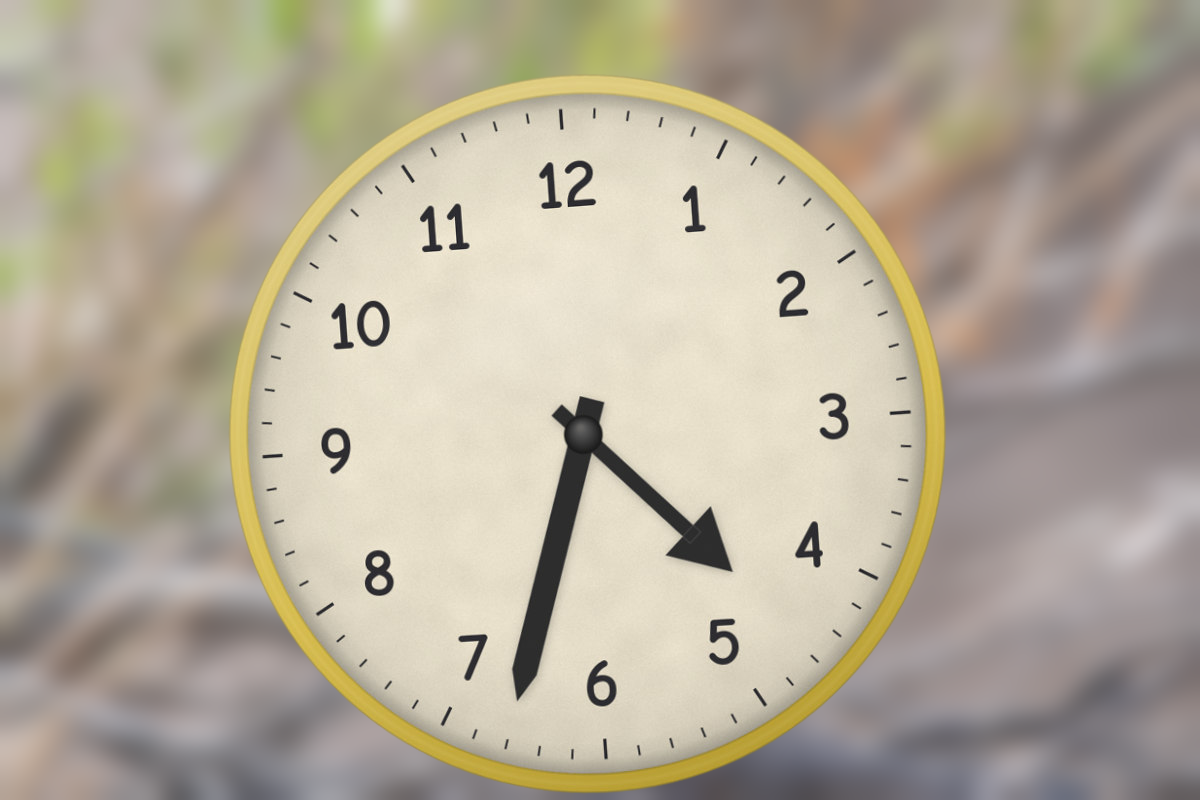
**4:33**
